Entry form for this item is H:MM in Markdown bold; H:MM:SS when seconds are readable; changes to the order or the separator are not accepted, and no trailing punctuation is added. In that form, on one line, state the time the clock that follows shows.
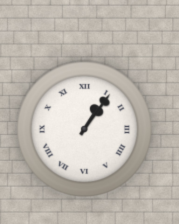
**1:06**
